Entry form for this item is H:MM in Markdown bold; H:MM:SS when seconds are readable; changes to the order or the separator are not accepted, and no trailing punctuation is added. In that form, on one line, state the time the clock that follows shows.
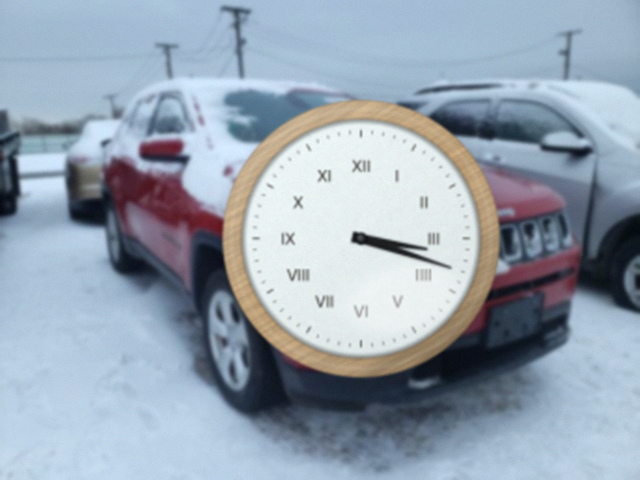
**3:18**
